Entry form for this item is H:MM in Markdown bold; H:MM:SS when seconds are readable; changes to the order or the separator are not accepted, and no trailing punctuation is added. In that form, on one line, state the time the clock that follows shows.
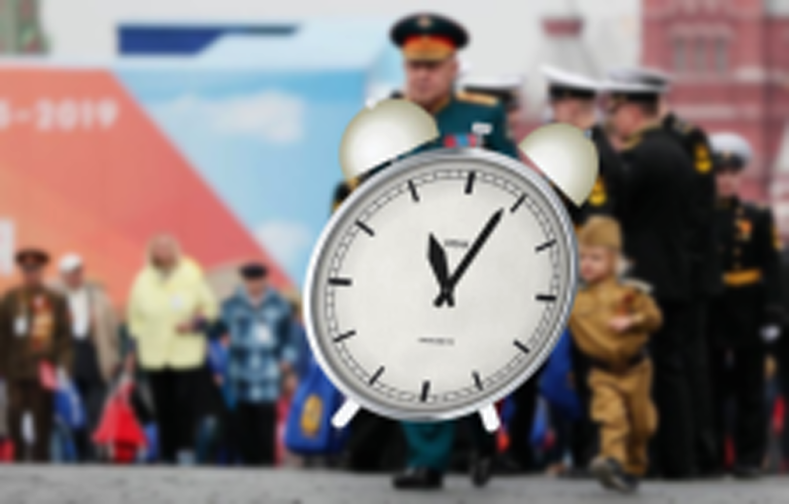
**11:04**
